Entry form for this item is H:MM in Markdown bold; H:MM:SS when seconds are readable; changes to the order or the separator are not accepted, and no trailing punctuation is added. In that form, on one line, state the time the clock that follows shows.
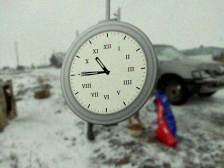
**10:45**
